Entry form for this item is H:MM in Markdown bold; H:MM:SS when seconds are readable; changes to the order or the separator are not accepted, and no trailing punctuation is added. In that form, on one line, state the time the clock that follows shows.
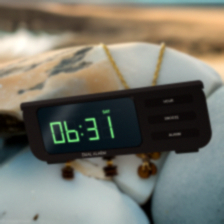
**6:31**
